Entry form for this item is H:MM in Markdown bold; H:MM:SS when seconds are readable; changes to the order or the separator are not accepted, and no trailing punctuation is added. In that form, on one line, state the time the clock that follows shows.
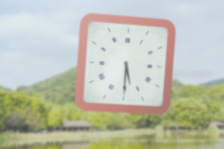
**5:30**
